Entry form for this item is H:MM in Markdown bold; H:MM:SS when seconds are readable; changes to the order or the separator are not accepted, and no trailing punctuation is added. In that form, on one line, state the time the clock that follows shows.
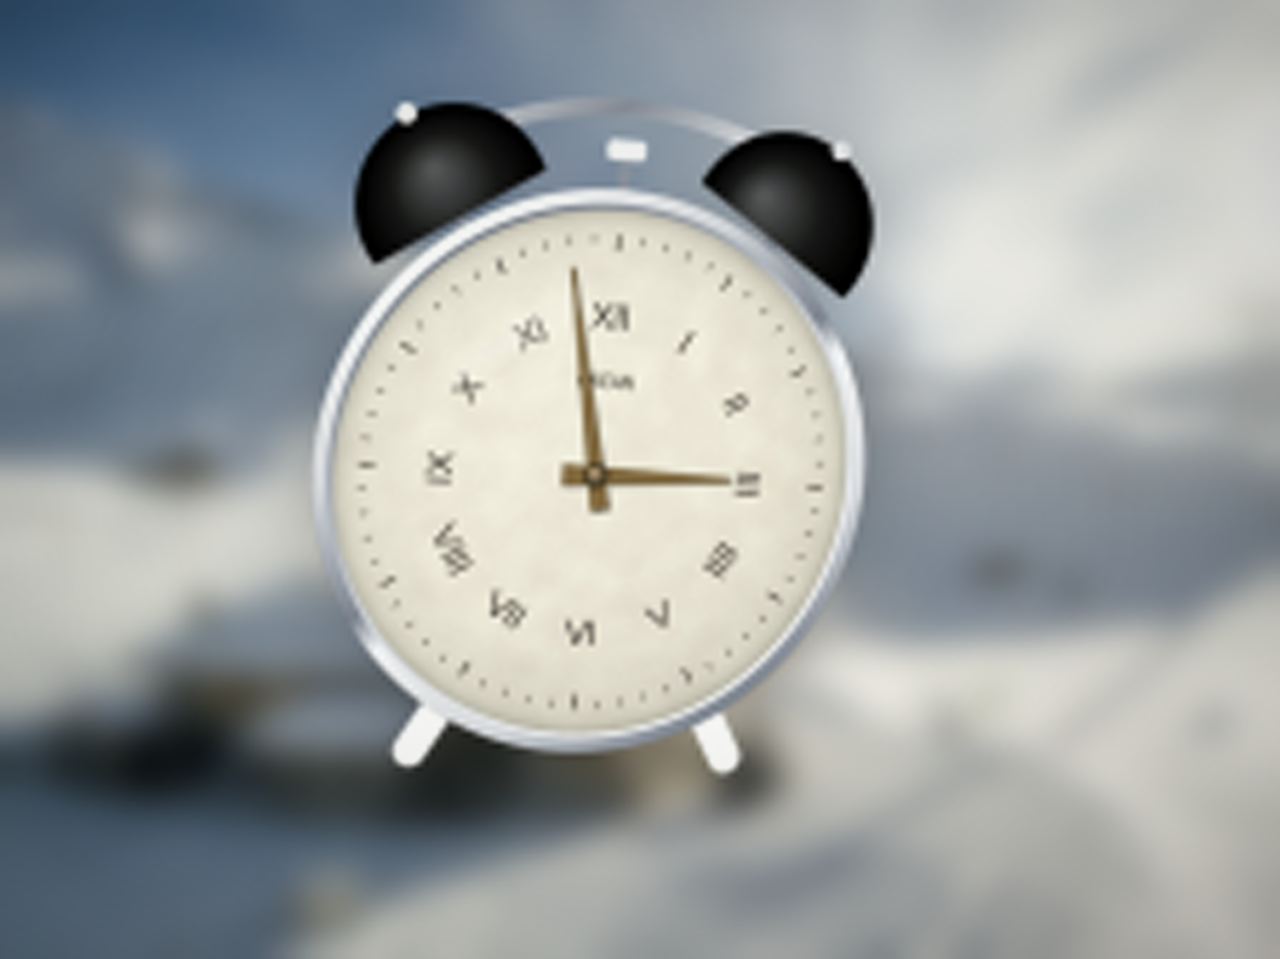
**2:58**
